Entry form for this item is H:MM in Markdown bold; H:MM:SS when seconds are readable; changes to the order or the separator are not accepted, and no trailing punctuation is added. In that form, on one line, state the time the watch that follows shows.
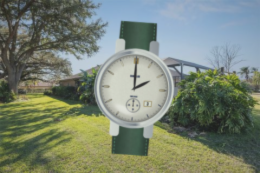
**2:00**
